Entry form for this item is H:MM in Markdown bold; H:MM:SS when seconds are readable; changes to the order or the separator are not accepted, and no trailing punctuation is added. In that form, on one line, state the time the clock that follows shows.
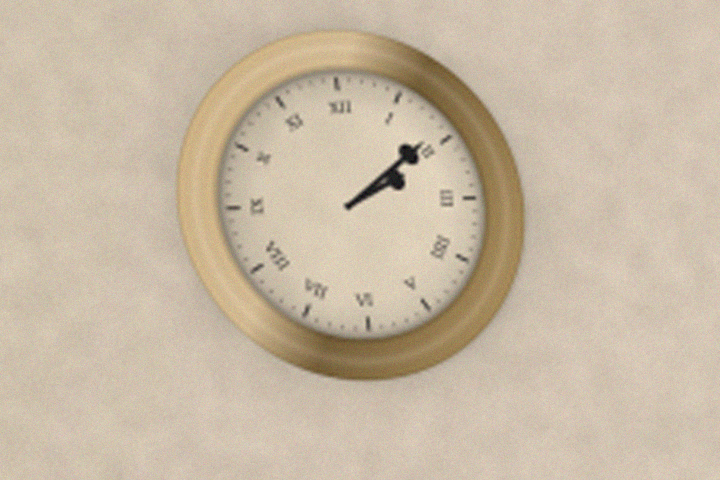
**2:09**
